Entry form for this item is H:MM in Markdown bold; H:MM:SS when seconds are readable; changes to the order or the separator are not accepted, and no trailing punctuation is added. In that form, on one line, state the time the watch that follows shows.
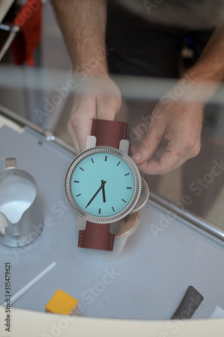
**5:35**
